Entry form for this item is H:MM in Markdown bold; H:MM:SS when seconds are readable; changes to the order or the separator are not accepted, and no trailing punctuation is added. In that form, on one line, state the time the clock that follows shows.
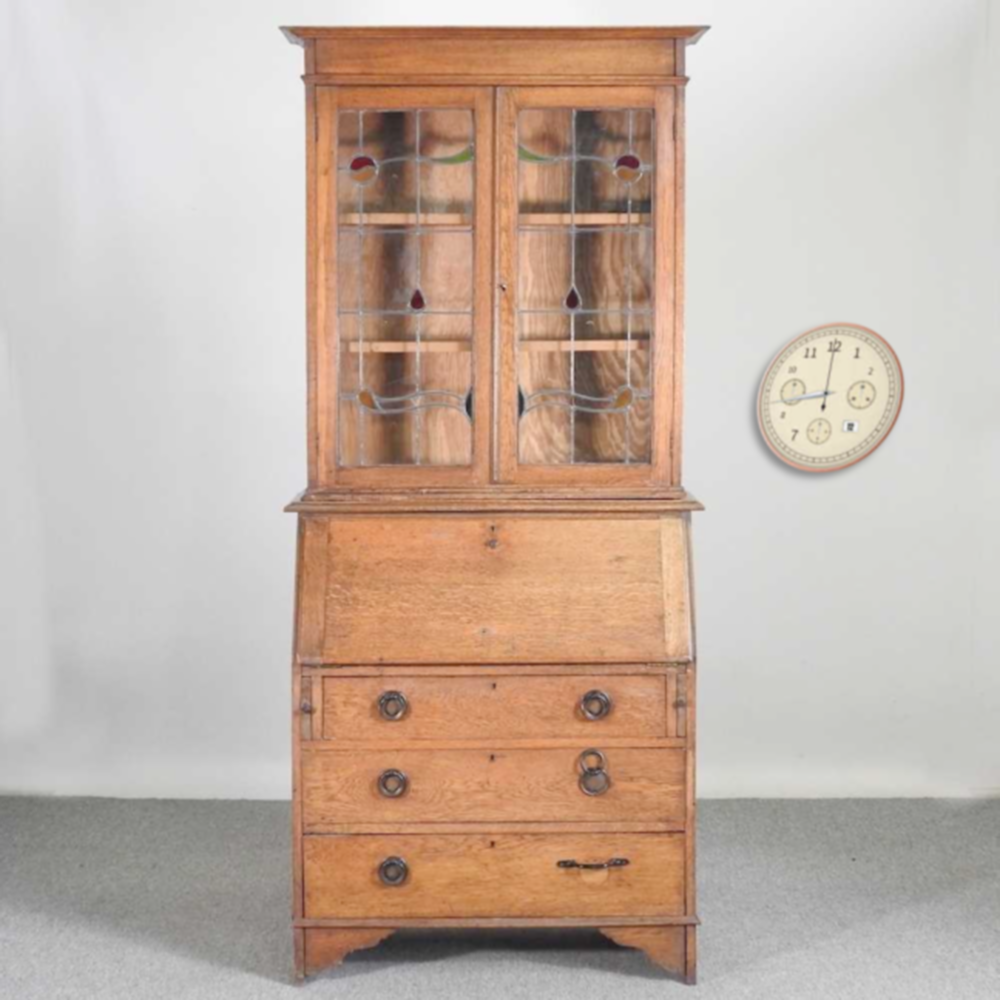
**8:43**
